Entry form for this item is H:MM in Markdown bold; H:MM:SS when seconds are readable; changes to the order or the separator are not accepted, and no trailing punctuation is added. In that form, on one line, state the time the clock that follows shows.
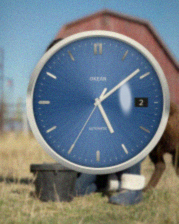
**5:08:35**
